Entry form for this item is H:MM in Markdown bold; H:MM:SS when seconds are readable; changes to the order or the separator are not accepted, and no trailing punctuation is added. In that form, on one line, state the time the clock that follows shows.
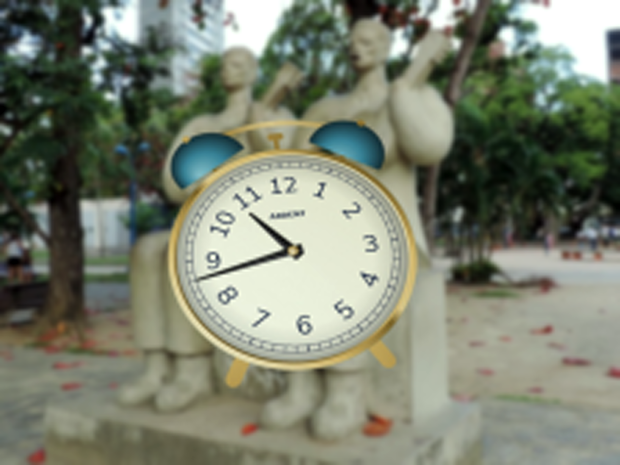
**10:43**
